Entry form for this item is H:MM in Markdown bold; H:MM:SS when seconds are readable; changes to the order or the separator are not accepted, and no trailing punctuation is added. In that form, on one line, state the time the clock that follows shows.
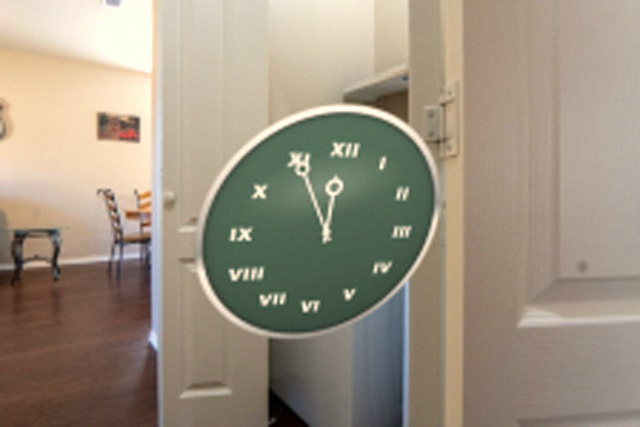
**11:55**
